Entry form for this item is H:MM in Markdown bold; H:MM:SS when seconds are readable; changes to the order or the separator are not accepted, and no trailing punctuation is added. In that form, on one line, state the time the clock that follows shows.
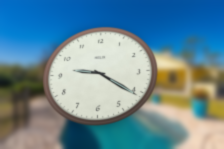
**9:21**
